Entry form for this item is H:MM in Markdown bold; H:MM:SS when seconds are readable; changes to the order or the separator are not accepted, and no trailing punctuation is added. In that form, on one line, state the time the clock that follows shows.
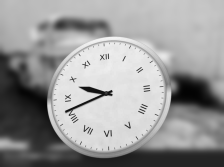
**9:42**
